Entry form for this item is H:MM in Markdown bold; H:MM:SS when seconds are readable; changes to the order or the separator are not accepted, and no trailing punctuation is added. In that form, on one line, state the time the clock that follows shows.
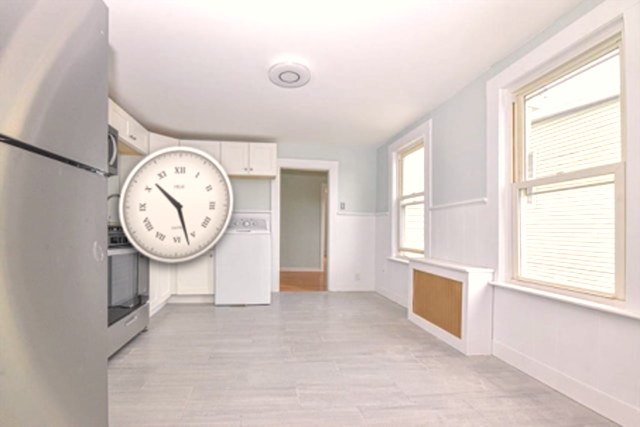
**10:27**
